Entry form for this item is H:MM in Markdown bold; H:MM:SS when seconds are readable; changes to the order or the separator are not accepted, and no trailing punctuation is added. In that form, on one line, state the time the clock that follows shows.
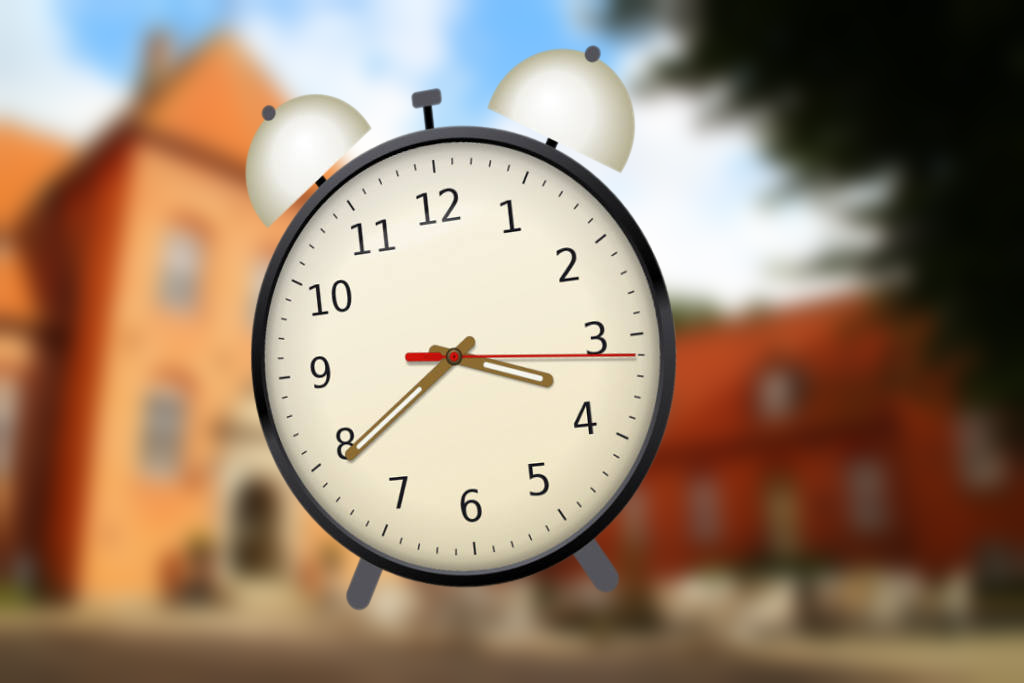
**3:39:16**
